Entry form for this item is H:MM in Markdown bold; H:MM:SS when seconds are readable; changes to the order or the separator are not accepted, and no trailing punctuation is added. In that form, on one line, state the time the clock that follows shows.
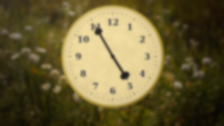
**4:55**
